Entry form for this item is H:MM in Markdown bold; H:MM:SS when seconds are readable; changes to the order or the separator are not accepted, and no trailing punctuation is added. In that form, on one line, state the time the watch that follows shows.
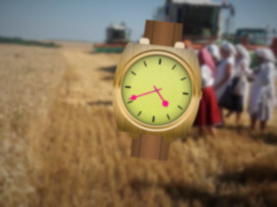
**4:41**
